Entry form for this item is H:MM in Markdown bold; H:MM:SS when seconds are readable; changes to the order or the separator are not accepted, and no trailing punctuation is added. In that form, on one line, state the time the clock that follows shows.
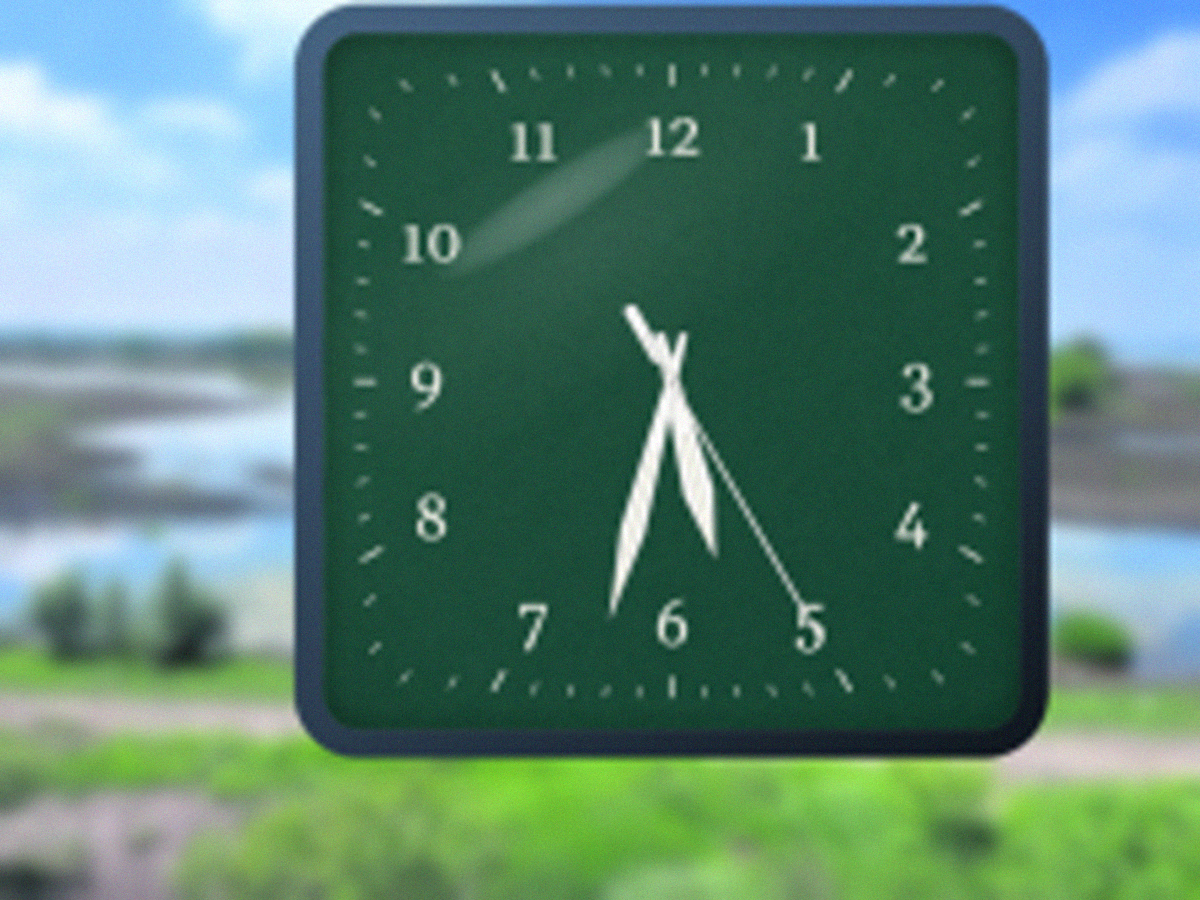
**5:32:25**
